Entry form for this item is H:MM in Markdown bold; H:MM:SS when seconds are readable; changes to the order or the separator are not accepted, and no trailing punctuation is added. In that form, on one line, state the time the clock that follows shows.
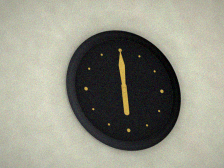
**6:00**
